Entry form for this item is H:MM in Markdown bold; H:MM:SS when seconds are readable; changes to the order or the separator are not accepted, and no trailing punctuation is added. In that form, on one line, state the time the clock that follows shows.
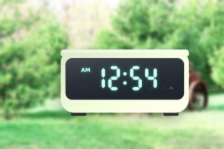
**12:54**
